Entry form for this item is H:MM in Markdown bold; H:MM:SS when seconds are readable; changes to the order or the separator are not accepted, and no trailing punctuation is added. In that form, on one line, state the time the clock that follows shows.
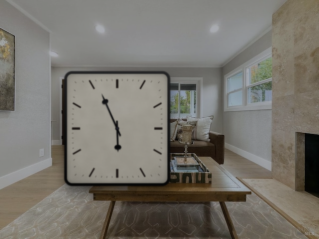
**5:56**
